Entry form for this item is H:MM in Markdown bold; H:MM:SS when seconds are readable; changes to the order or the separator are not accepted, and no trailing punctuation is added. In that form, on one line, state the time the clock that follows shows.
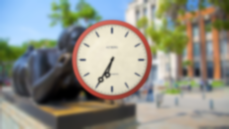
**6:35**
